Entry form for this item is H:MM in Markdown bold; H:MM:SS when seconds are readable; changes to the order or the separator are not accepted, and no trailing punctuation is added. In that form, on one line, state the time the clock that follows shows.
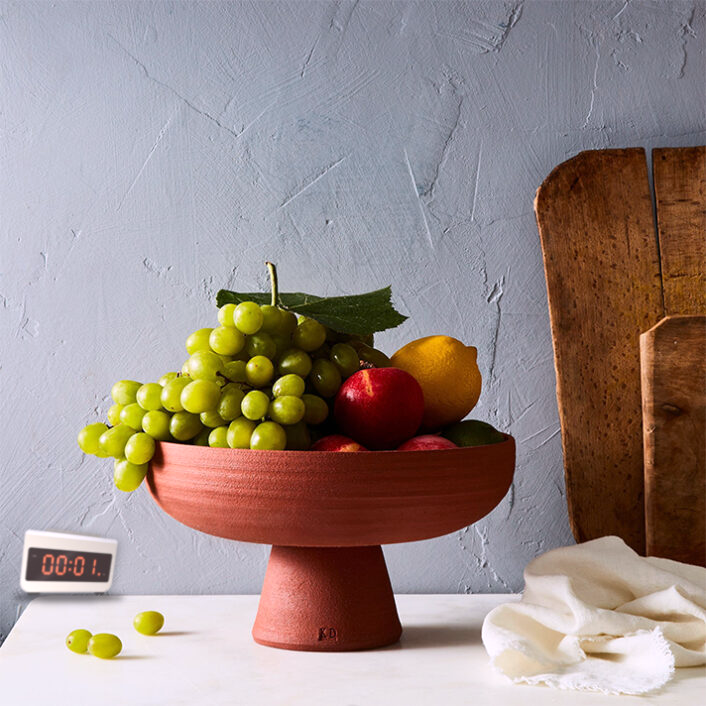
**0:01**
